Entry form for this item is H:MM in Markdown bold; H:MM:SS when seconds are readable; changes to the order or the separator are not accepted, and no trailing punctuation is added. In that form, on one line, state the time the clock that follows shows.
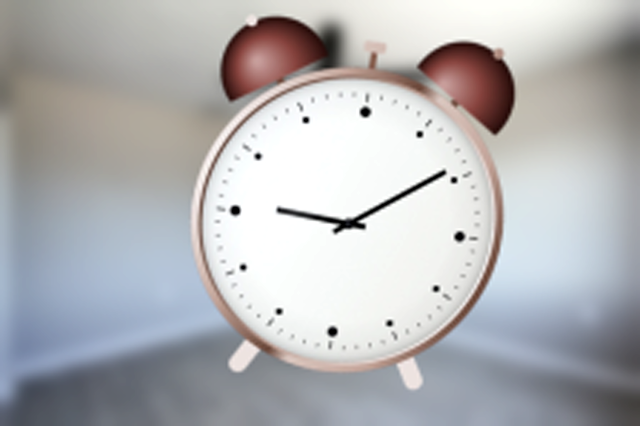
**9:09**
